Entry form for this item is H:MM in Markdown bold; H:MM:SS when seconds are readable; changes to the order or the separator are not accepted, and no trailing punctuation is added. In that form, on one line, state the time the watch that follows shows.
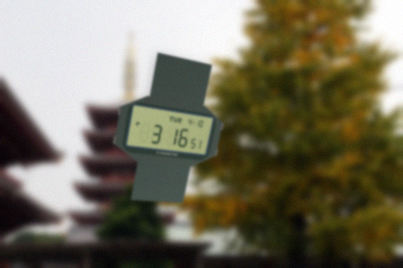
**3:16**
